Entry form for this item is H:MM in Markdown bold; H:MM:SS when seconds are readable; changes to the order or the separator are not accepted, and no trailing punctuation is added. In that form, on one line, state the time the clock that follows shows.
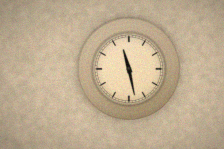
**11:28**
